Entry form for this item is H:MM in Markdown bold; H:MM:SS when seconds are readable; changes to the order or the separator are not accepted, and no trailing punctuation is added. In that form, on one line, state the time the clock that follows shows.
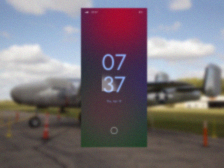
**7:37**
